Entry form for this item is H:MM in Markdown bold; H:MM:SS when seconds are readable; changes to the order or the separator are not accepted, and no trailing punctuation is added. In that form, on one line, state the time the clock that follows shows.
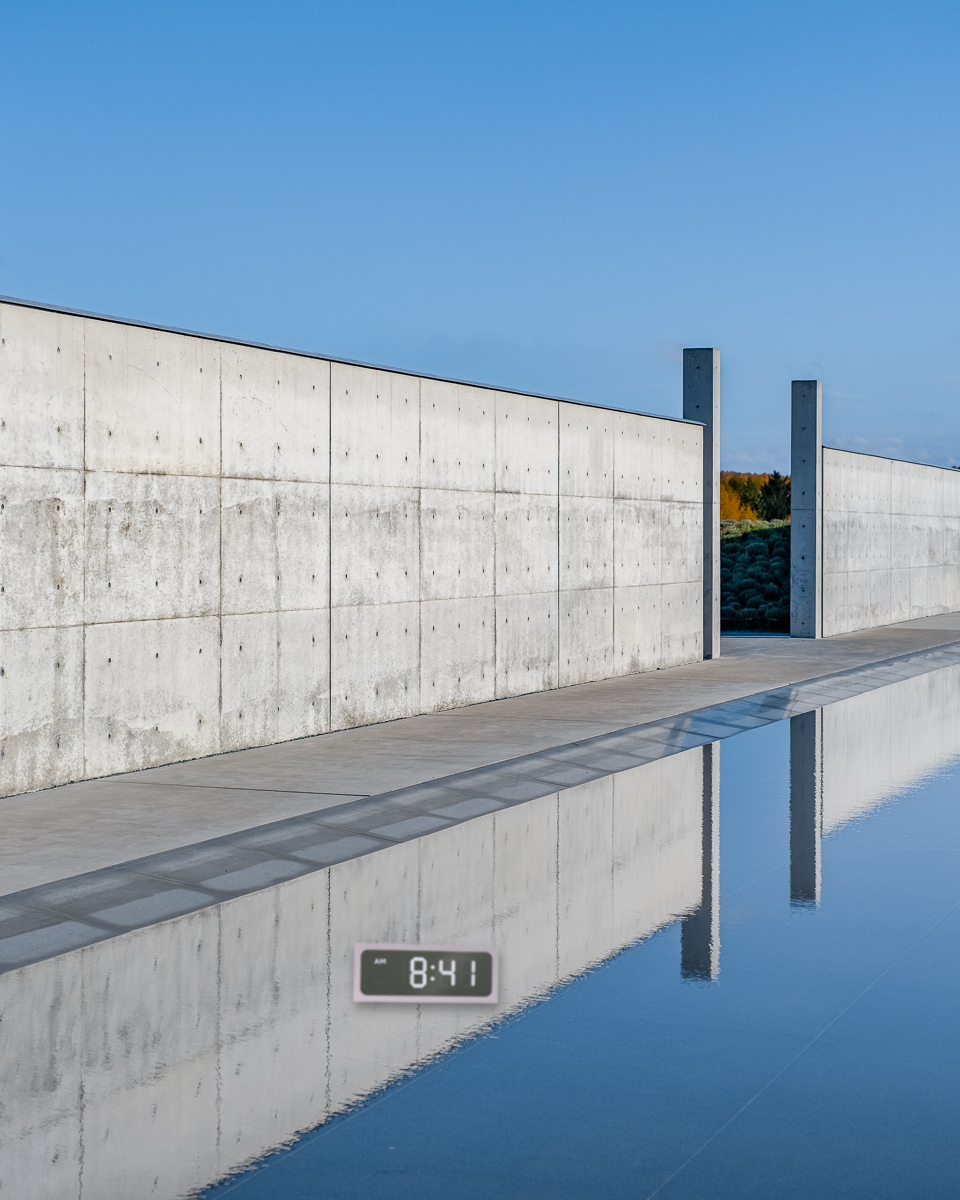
**8:41**
